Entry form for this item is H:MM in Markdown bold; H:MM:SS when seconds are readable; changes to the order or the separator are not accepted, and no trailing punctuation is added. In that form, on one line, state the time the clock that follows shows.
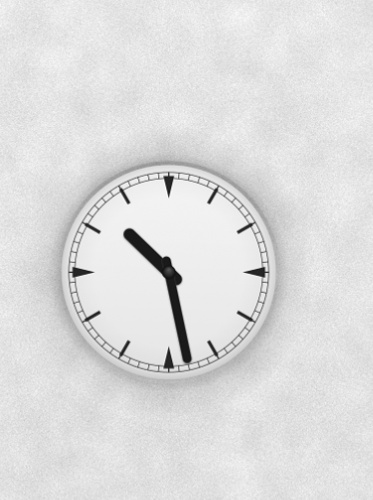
**10:28**
